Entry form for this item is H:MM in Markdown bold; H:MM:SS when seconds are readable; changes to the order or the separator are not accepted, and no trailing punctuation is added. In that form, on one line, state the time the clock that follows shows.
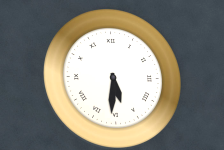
**5:31**
